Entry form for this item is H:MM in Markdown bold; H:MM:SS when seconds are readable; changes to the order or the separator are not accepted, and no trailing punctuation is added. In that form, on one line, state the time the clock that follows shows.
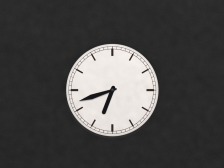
**6:42**
